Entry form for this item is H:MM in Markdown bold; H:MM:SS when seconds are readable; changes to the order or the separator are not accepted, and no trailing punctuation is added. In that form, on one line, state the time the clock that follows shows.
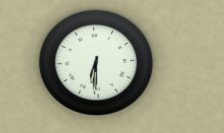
**6:31**
